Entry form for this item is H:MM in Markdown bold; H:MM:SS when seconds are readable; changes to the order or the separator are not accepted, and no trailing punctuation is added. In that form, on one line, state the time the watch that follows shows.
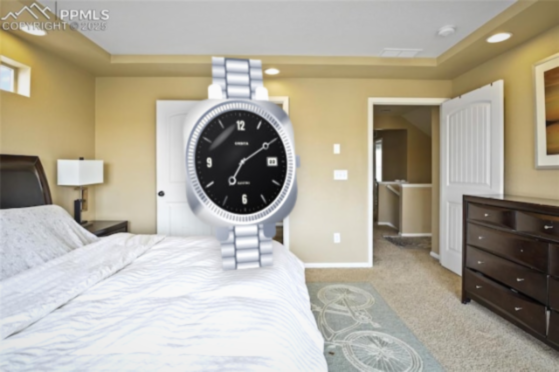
**7:10**
